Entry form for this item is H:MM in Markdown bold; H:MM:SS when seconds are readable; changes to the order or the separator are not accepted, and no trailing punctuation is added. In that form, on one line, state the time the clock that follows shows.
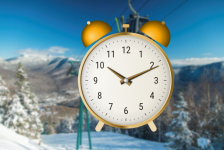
**10:11**
